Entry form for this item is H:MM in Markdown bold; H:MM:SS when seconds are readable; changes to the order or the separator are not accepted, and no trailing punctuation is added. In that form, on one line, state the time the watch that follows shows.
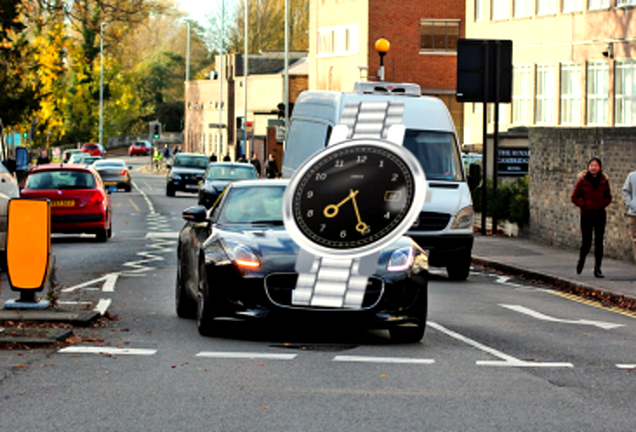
**7:26**
